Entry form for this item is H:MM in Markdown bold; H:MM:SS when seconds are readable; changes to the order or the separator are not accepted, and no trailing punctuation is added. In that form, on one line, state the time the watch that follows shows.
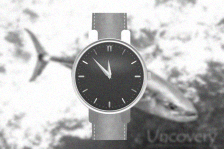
**11:53**
